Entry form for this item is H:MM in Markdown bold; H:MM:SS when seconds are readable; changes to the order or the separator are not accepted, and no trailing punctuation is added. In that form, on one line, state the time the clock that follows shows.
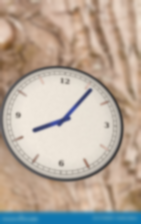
**8:06**
